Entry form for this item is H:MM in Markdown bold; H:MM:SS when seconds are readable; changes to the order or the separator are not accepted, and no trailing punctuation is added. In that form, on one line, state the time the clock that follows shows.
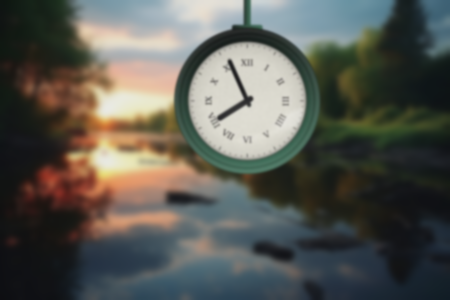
**7:56**
